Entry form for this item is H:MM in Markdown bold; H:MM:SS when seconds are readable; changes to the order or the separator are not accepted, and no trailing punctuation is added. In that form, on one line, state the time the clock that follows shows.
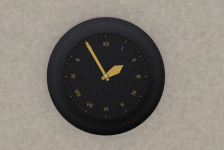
**1:55**
